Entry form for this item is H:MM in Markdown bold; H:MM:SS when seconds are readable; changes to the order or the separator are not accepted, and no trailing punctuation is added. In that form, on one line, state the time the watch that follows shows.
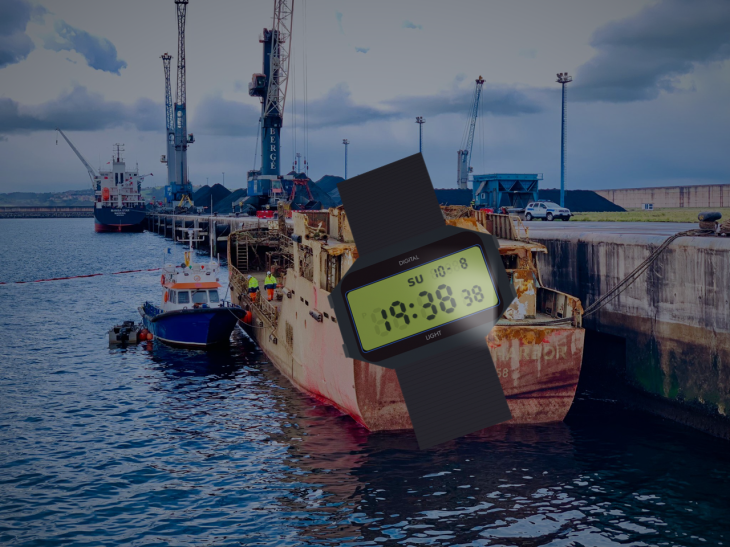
**19:38:38**
